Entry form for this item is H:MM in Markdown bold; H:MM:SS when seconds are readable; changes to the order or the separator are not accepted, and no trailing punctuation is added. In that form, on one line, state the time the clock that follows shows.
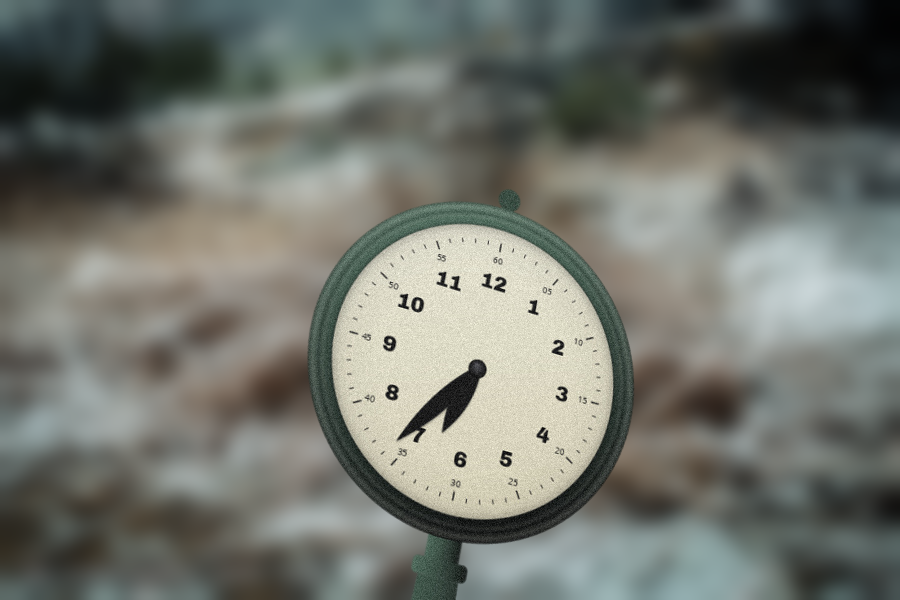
**6:36**
